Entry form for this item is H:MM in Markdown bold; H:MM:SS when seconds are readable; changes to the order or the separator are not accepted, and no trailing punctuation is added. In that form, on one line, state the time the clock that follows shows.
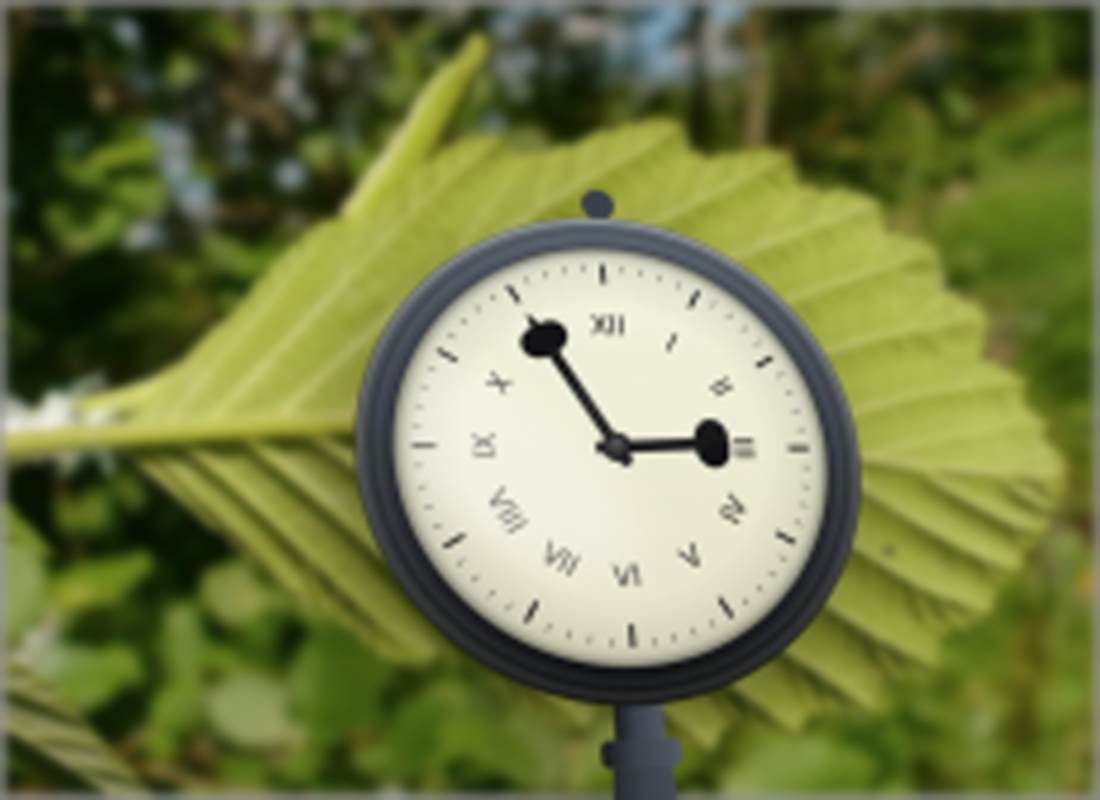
**2:55**
